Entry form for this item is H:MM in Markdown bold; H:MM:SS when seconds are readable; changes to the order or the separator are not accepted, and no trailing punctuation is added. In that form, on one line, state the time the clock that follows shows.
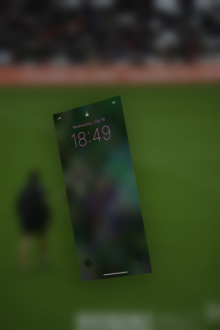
**18:49**
